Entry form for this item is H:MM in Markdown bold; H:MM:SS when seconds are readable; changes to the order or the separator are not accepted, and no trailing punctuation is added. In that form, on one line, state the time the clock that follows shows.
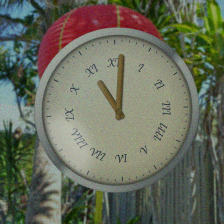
**11:01**
